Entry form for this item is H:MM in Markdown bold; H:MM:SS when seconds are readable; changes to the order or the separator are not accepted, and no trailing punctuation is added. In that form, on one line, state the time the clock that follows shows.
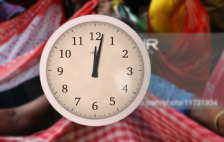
**12:02**
